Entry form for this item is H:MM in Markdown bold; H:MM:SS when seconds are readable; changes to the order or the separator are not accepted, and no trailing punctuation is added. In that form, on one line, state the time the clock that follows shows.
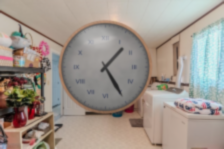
**1:25**
